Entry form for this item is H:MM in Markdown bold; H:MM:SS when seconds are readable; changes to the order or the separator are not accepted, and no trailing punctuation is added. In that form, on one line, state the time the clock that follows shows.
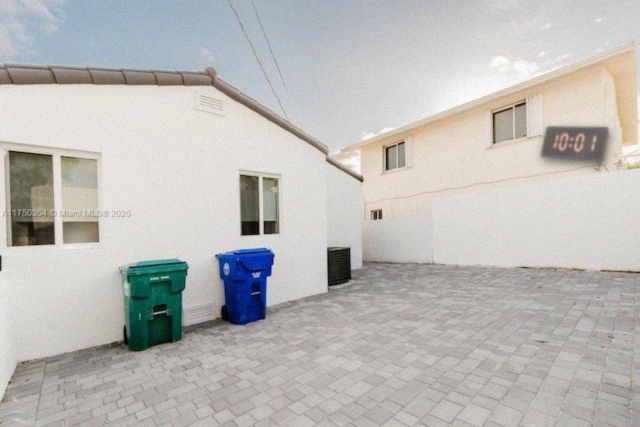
**10:01**
